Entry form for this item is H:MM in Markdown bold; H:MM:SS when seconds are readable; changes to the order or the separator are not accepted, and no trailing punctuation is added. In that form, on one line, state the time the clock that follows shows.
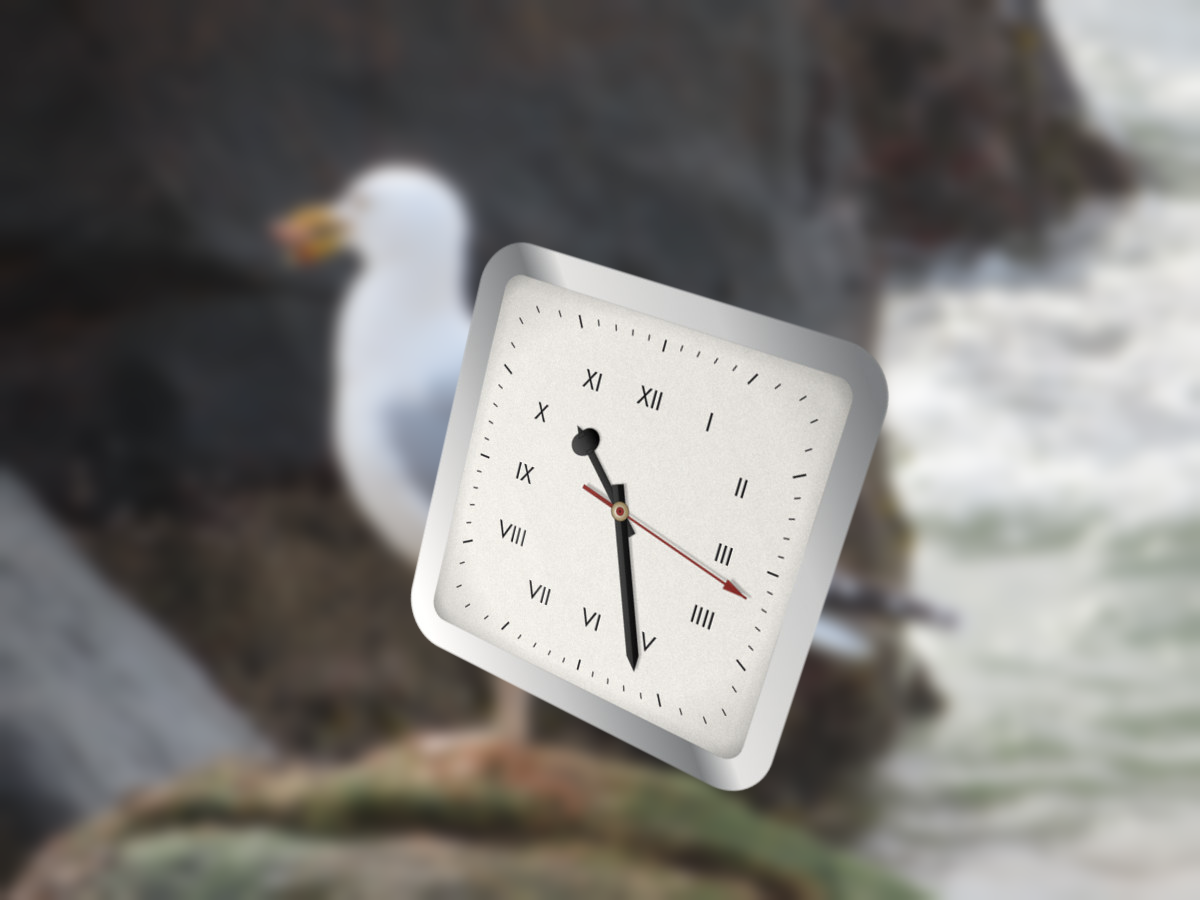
**10:26:17**
